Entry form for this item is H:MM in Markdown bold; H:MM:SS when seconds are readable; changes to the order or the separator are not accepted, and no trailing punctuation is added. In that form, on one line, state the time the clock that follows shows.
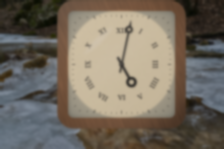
**5:02**
